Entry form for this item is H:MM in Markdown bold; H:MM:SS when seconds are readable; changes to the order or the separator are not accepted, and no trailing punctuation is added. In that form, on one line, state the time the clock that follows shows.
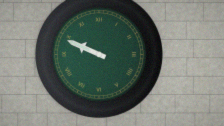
**9:49**
